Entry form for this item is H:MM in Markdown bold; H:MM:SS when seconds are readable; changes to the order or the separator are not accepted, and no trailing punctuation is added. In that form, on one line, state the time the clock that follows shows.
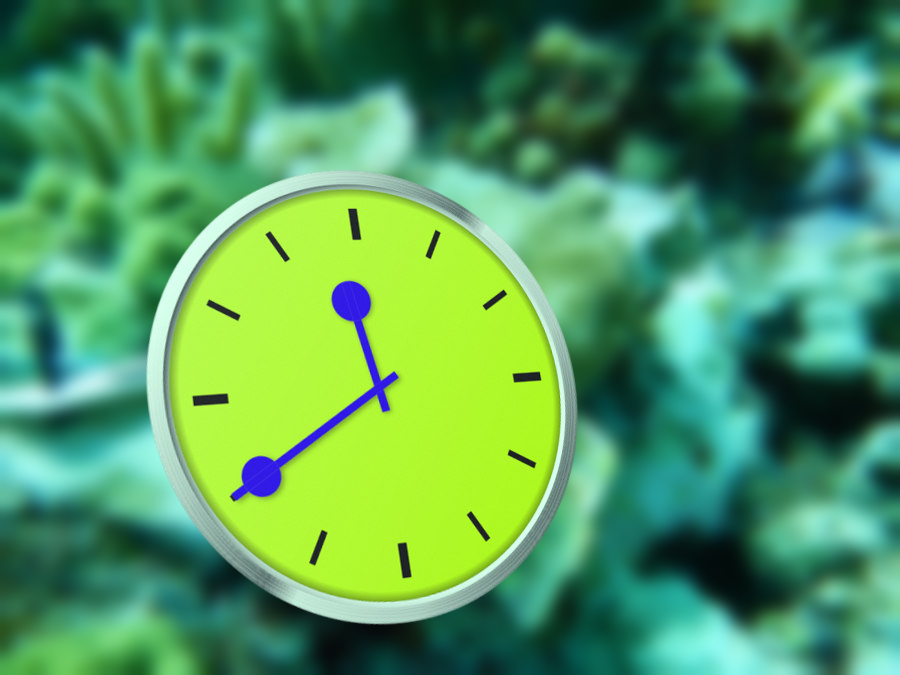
**11:40**
